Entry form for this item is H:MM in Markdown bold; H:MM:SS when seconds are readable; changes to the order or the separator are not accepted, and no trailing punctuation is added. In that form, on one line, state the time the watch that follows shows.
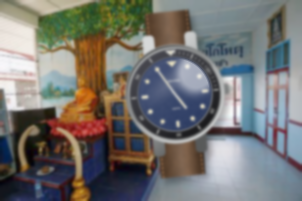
**4:55**
